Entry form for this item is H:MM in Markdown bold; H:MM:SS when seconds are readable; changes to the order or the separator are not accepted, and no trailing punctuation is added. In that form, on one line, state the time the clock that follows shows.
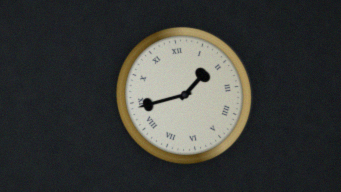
**1:44**
